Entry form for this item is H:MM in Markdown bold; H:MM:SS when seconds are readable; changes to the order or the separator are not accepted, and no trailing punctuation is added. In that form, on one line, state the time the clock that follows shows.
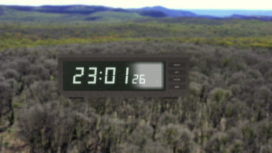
**23:01:26**
